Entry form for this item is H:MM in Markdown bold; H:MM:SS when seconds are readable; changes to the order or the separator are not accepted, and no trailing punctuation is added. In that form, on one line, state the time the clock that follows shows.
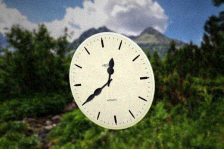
**12:40**
